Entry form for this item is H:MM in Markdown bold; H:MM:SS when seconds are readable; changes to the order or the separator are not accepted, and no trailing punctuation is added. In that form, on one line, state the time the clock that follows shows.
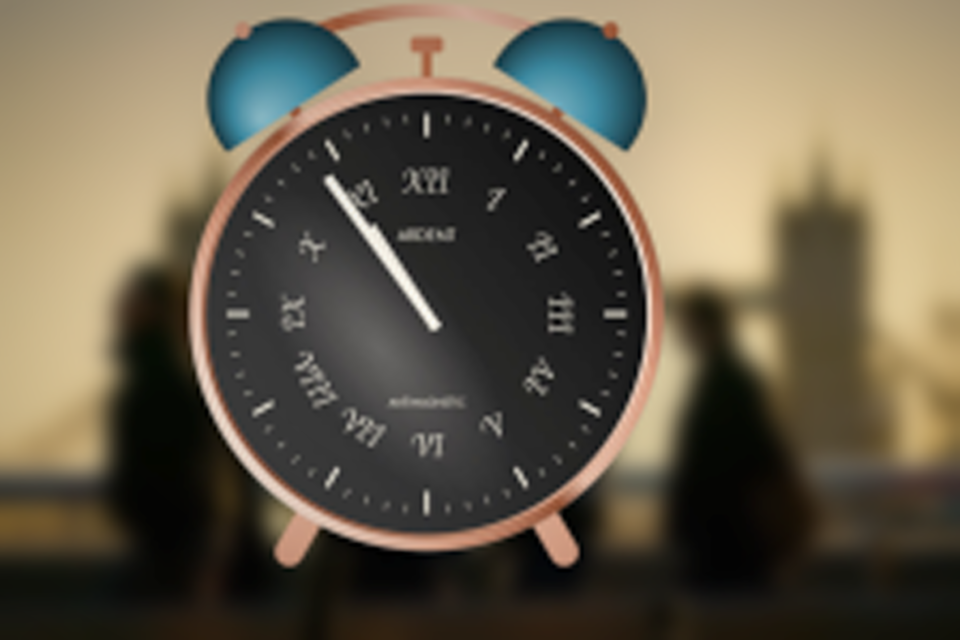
**10:54**
